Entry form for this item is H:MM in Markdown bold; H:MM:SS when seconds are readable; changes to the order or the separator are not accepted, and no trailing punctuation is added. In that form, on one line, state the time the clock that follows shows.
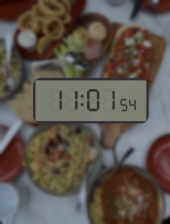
**11:01:54**
